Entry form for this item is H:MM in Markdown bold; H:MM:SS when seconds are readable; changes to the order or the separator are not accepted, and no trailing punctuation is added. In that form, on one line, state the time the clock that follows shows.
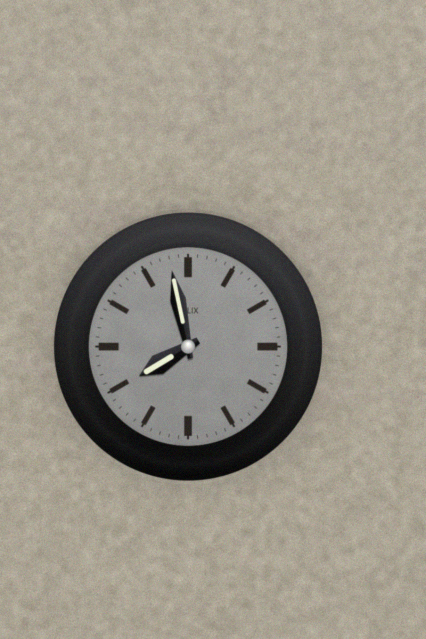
**7:58**
